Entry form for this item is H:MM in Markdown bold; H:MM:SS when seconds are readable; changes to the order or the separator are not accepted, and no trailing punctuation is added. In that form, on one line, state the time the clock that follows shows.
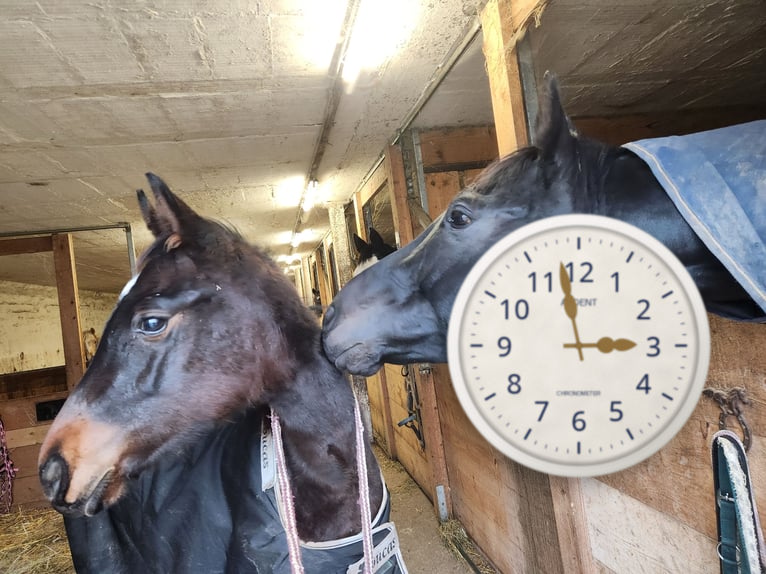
**2:58**
